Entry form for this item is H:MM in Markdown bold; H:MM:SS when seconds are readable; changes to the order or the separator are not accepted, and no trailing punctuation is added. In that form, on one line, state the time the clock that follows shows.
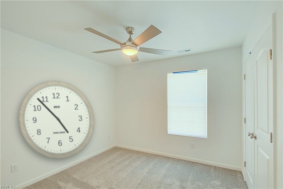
**4:53**
